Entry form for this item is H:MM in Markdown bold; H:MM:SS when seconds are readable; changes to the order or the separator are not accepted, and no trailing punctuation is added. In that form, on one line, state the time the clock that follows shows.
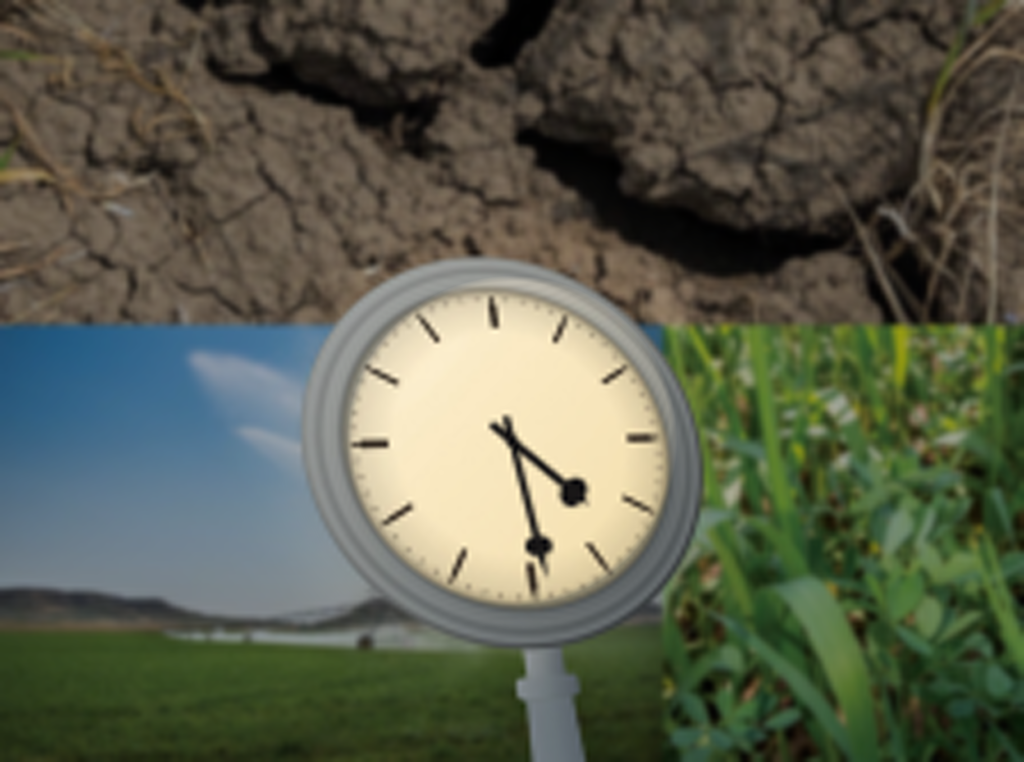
**4:29**
